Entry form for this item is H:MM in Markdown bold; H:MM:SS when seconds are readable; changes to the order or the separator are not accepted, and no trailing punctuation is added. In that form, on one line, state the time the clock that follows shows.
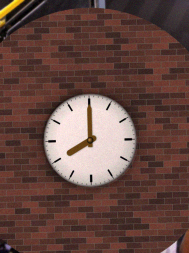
**8:00**
